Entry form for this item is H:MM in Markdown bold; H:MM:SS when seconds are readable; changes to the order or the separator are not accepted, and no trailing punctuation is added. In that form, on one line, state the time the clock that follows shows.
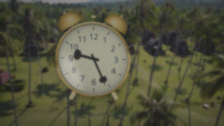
**9:26**
